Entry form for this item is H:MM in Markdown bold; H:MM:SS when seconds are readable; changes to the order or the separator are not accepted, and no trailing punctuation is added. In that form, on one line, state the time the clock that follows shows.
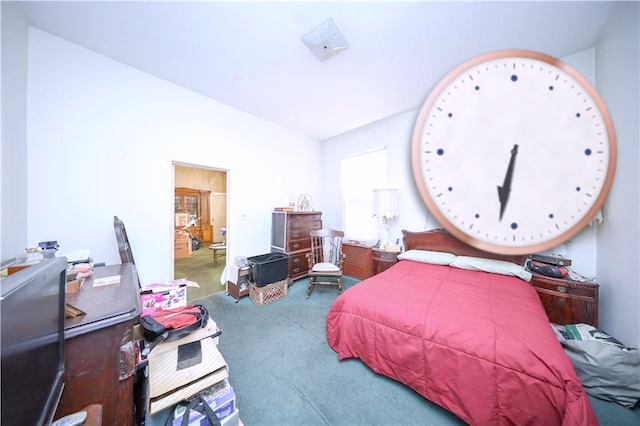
**6:32**
